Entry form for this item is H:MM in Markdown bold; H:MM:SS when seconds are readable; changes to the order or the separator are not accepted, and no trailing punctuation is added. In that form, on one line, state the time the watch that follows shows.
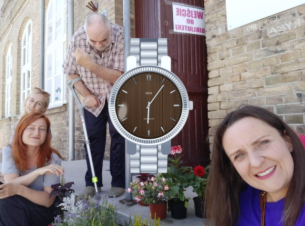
**6:06**
